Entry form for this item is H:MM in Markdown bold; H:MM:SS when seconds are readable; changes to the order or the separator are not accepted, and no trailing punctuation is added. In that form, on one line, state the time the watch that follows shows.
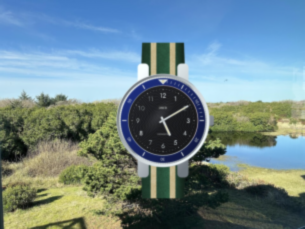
**5:10**
